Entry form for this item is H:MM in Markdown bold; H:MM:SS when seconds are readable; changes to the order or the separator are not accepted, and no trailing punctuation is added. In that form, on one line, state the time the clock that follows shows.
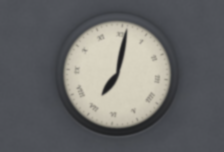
**7:01**
